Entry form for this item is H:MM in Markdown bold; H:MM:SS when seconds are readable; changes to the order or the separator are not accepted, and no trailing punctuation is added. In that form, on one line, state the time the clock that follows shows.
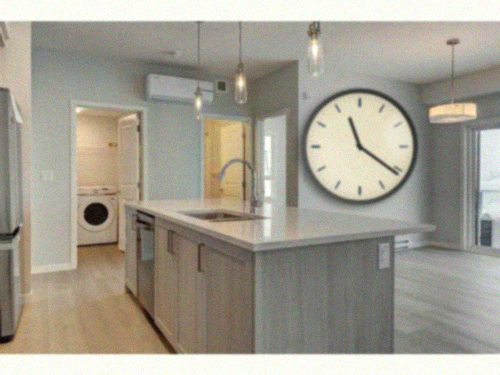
**11:21**
